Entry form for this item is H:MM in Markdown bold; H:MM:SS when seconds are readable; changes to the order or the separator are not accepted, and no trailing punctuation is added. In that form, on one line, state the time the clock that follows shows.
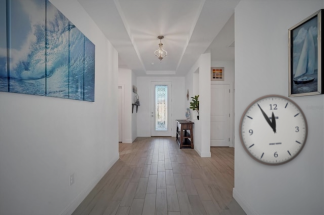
**11:55**
